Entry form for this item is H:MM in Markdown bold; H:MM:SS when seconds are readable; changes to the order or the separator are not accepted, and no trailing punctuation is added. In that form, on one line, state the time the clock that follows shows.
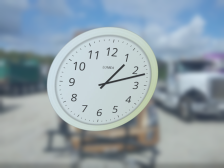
**1:12**
